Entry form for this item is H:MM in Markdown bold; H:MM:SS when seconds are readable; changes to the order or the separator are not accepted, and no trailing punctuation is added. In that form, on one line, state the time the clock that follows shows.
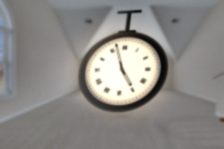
**4:57**
